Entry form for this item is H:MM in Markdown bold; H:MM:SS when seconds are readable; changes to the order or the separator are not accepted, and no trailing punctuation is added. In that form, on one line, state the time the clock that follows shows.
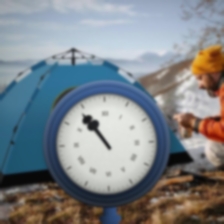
**10:54**
